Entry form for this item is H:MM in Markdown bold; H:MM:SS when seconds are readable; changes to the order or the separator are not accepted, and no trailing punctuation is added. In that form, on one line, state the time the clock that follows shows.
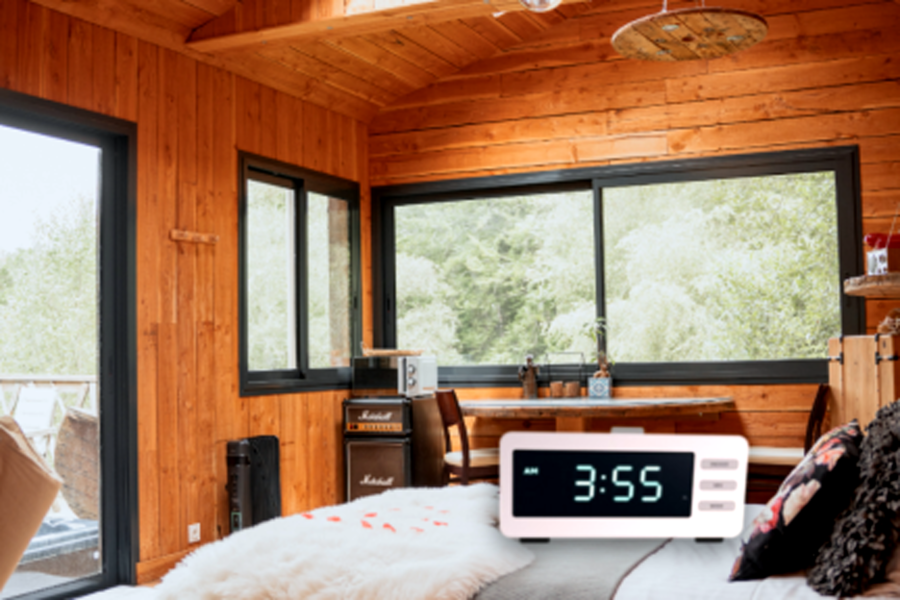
**3:55**
